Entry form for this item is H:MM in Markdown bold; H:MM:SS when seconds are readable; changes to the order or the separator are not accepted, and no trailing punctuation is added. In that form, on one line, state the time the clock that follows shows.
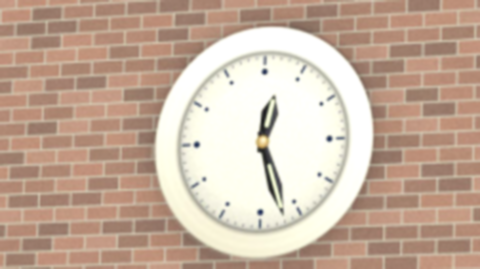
**12:27**
